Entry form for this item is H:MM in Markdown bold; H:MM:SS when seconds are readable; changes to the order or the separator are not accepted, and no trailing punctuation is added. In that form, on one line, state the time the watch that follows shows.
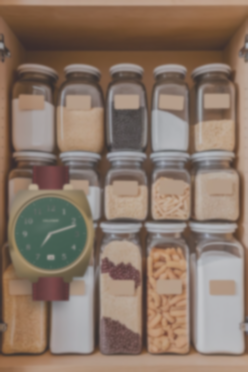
**7:12**
